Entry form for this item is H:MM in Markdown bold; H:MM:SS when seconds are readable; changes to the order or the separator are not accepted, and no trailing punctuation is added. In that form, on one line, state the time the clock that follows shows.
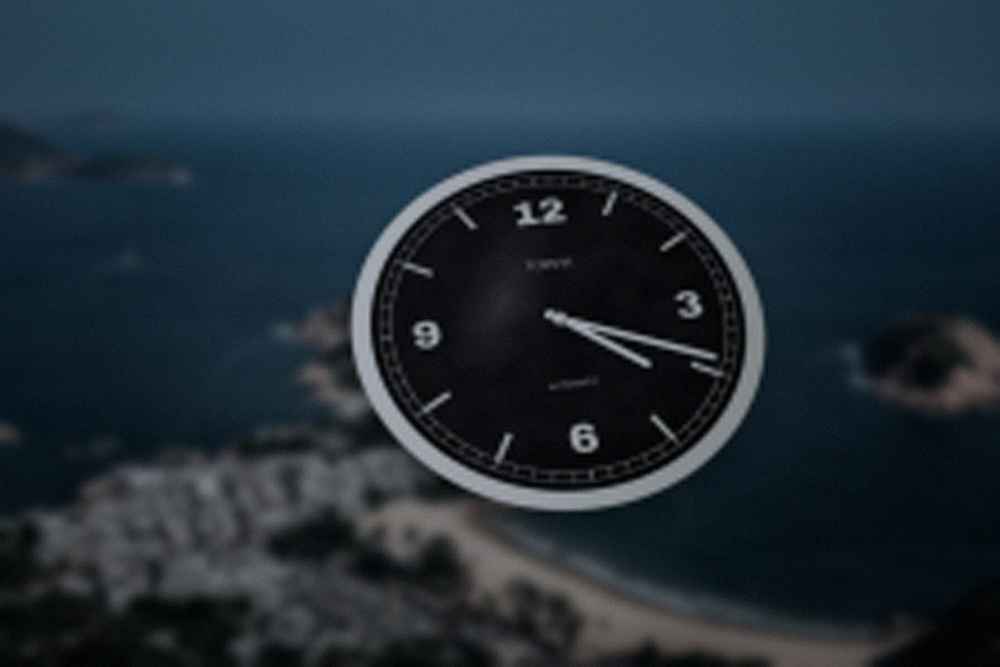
**4:19**
